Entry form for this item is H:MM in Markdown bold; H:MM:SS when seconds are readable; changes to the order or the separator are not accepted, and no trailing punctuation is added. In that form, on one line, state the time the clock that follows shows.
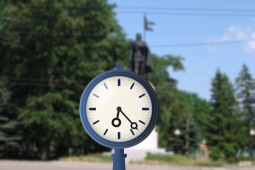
**6:23**
